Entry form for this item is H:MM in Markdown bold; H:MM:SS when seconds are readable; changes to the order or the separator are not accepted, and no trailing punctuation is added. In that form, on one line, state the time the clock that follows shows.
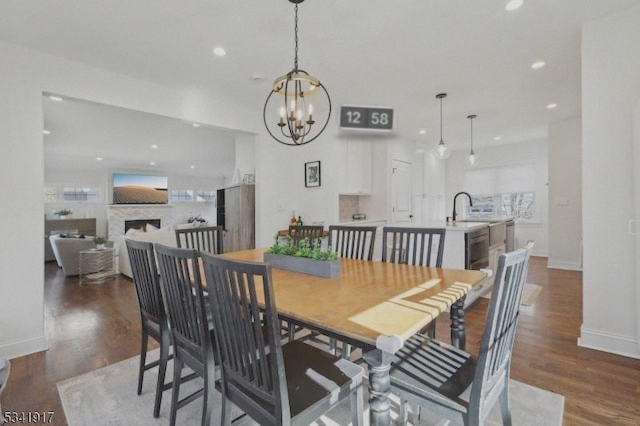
**12:58**
